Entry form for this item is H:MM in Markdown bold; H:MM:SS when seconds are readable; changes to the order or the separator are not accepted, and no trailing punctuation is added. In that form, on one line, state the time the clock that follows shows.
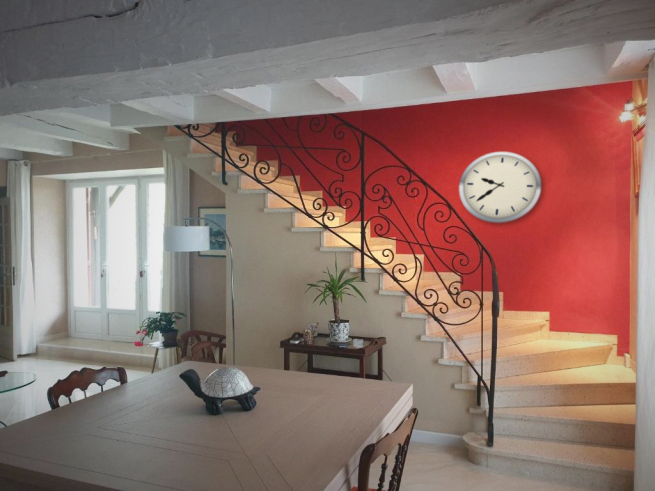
**9:38**
